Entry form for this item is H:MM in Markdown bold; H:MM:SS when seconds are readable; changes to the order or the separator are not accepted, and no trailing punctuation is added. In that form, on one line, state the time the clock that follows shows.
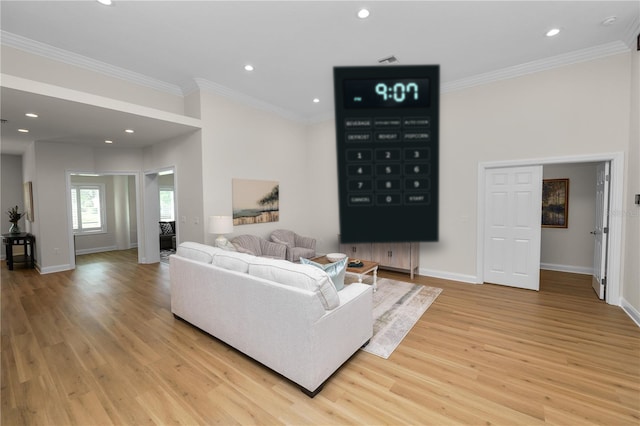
**9:07**
